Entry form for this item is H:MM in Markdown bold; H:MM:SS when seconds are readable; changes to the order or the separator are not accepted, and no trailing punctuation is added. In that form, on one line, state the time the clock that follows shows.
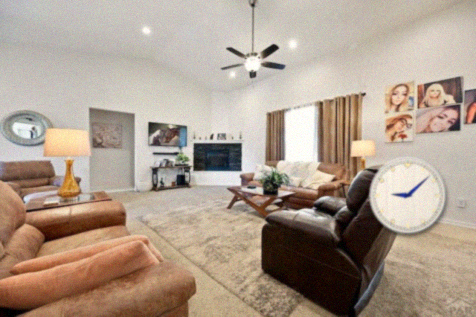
**9:08**
